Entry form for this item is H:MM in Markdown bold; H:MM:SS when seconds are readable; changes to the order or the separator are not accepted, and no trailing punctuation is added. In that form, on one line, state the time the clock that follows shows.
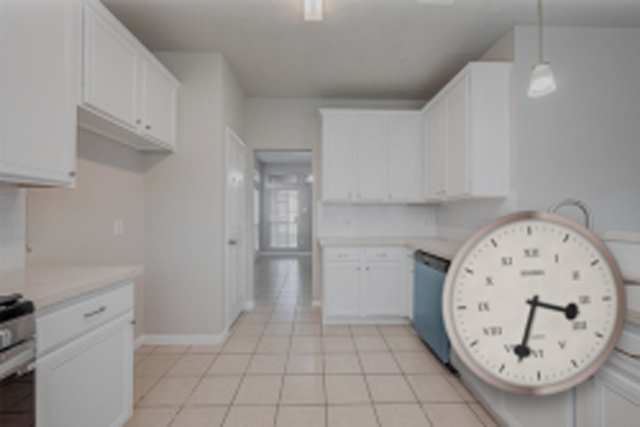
**3:33**
